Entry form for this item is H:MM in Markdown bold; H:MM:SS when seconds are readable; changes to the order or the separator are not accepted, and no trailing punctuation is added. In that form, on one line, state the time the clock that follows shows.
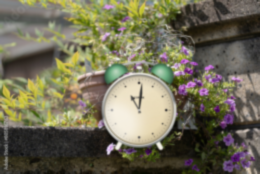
**11:01**
